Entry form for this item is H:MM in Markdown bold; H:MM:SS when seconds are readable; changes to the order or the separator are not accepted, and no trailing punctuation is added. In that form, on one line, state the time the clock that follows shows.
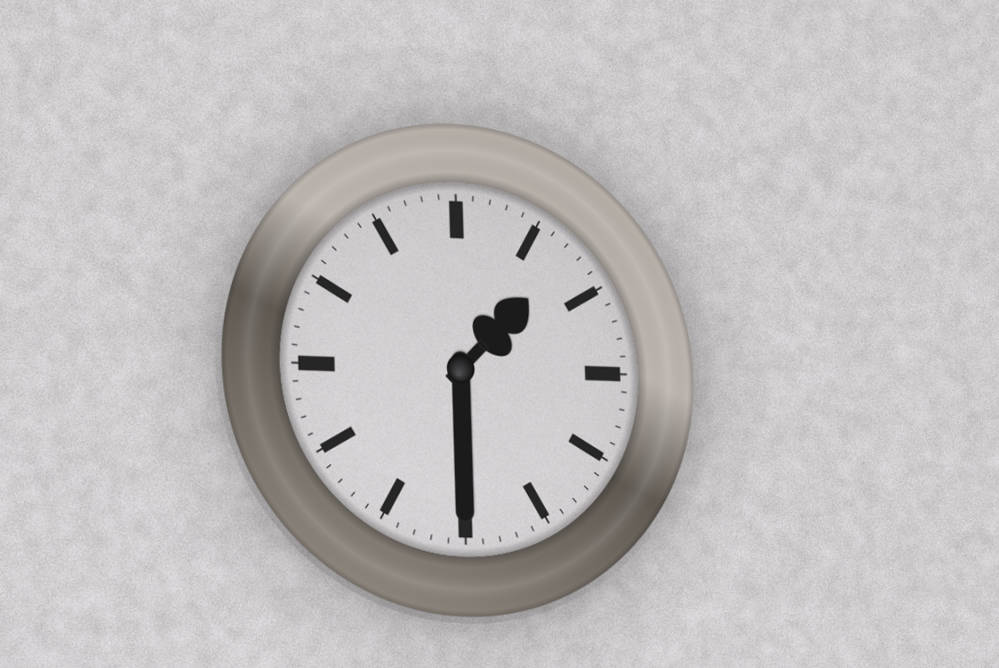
**1:30**
